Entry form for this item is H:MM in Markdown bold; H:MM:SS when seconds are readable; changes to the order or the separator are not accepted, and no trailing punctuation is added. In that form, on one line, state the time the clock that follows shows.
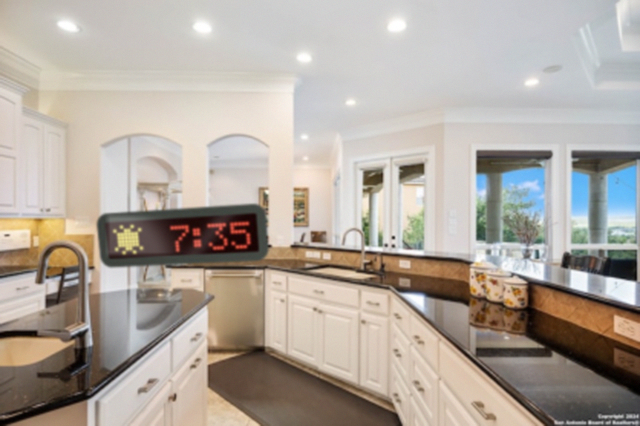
**7:35**
